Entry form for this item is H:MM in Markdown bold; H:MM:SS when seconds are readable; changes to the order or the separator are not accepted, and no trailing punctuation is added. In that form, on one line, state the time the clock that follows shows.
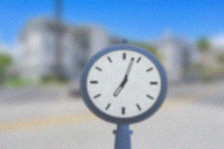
**7:03**
